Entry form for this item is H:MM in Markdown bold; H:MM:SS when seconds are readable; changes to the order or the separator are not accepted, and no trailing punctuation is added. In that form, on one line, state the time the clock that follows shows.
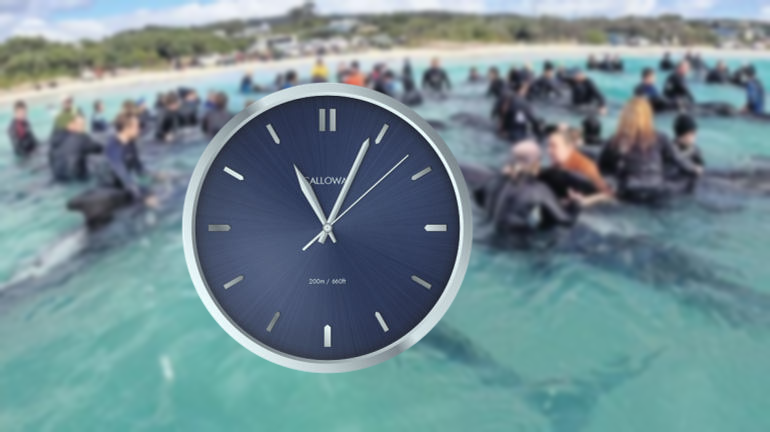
**11:04:08**
